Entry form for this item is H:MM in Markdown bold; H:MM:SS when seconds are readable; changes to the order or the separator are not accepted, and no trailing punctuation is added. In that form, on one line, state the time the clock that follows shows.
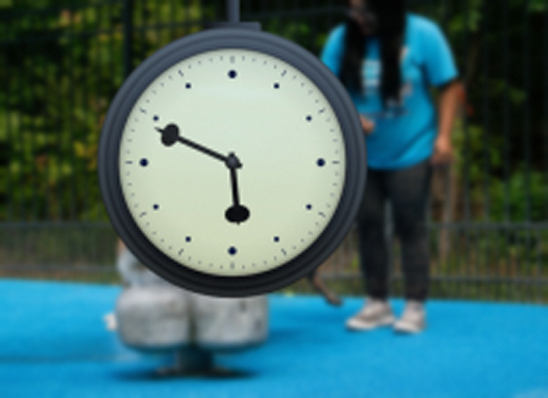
**5:49**
